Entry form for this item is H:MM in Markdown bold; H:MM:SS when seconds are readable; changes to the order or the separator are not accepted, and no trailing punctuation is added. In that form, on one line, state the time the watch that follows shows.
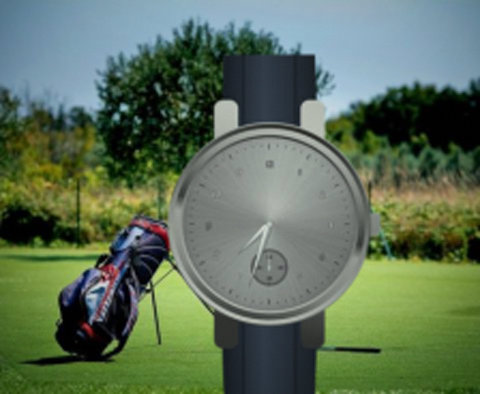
**7:33**
